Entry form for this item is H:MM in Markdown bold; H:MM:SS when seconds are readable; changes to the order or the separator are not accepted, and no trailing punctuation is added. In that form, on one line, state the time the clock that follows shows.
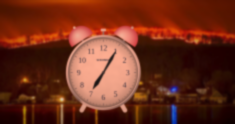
**7:05**
